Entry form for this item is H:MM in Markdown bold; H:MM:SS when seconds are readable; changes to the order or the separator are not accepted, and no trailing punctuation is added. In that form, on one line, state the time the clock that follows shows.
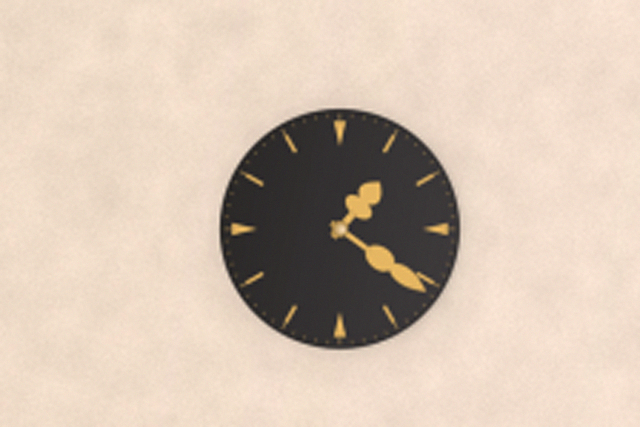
**1:21**
